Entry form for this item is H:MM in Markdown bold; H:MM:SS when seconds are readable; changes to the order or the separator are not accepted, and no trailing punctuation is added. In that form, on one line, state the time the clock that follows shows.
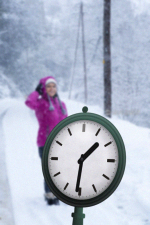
**1:31**
